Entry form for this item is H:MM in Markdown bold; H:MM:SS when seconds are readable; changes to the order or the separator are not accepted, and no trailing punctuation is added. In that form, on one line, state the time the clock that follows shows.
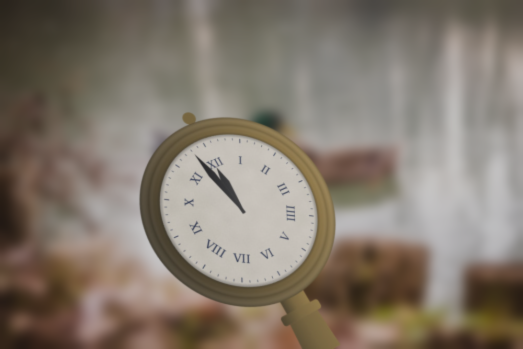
**11:58**
